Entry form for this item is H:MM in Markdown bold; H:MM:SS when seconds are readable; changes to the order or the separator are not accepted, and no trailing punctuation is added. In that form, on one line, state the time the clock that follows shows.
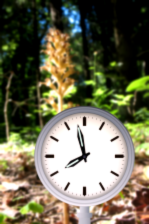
**7:58**
